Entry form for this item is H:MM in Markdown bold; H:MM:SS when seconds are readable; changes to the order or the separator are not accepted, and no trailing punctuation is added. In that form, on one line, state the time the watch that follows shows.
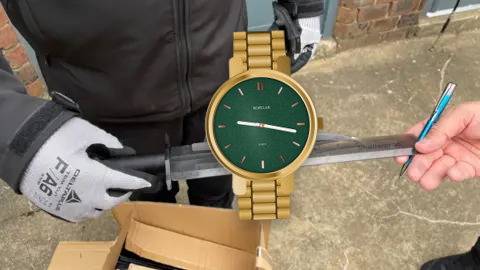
**9:17**
